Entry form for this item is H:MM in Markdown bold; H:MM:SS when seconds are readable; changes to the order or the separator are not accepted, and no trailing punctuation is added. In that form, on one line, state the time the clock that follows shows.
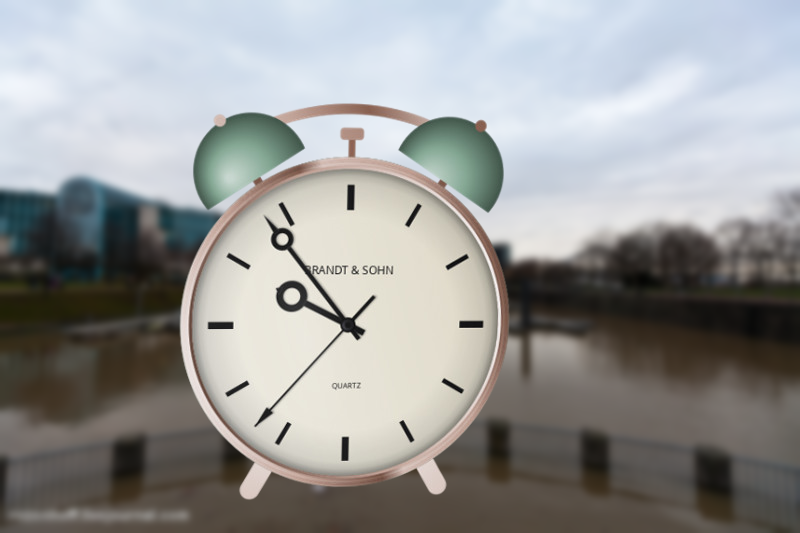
**9:53:37**
